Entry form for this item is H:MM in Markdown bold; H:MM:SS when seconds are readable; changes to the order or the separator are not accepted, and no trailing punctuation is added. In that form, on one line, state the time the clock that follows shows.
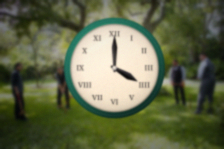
**4:00**
